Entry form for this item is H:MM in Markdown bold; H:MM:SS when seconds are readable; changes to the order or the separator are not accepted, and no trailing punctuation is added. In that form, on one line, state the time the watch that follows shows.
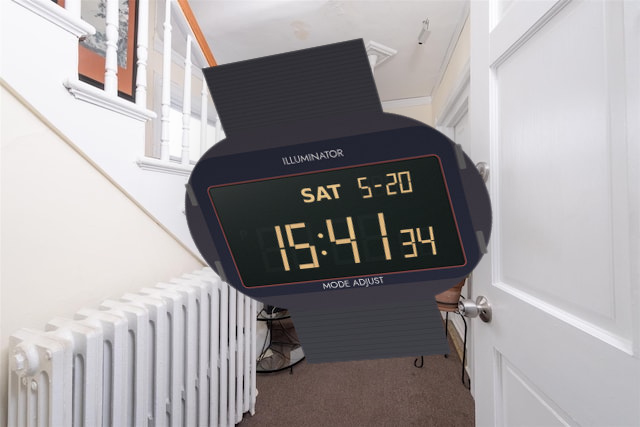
**15:41:34**
